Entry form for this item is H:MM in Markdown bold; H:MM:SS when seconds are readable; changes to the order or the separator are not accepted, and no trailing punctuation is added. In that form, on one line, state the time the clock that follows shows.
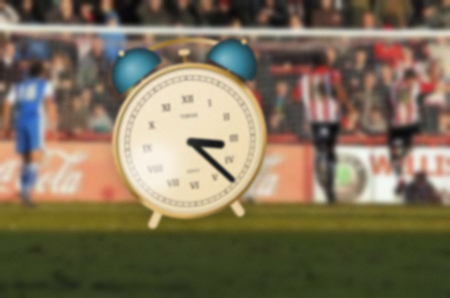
**3:23**
